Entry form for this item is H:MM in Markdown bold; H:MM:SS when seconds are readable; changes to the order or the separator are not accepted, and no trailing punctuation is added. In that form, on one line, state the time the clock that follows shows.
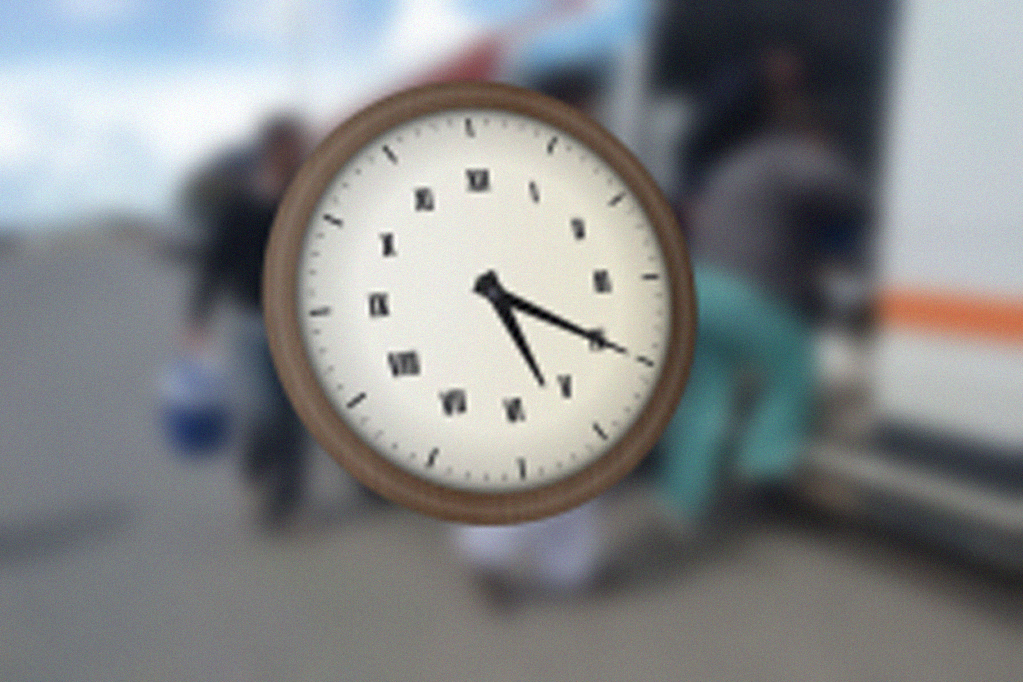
**5:20**
